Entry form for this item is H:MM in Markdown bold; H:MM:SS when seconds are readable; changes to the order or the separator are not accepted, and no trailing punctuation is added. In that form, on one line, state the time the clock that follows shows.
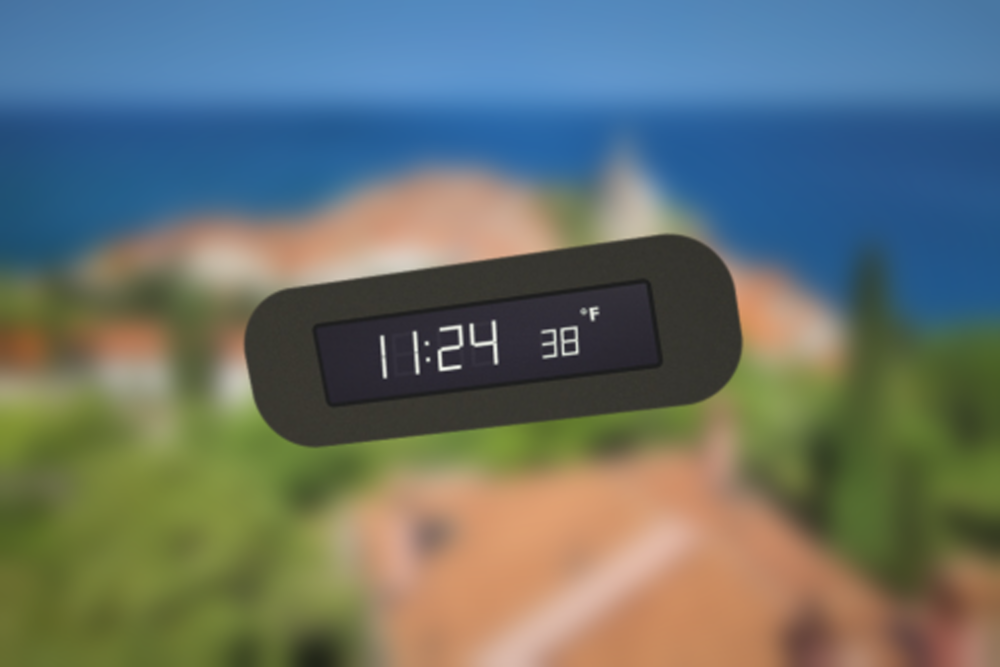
**11:24**
